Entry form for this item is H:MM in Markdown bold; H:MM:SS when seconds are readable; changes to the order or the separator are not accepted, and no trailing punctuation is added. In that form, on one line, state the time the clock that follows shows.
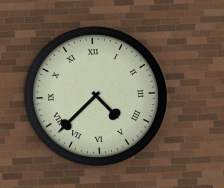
**4:38**
